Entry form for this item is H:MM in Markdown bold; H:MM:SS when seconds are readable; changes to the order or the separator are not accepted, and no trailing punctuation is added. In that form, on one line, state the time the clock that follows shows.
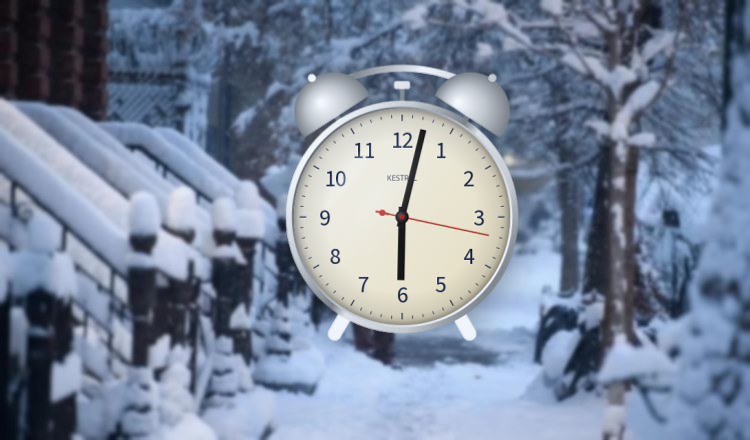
**6:02:17**
